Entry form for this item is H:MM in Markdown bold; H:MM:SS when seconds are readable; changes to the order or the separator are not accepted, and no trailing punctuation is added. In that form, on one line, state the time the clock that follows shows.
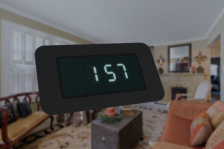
**1:57**
